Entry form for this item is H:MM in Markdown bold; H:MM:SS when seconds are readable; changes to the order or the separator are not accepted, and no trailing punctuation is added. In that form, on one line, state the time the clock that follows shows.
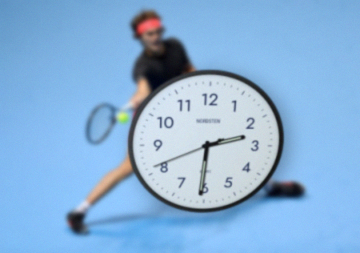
**2:30:41**
